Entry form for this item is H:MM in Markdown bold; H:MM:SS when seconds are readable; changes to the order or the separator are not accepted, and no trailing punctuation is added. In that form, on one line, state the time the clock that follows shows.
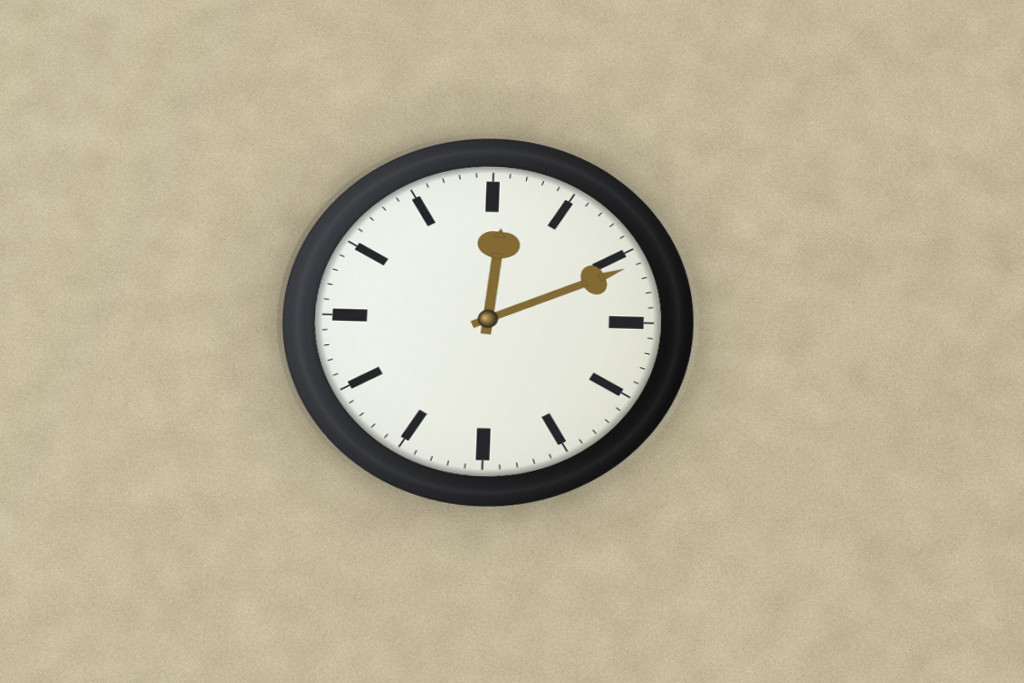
**12:11**
